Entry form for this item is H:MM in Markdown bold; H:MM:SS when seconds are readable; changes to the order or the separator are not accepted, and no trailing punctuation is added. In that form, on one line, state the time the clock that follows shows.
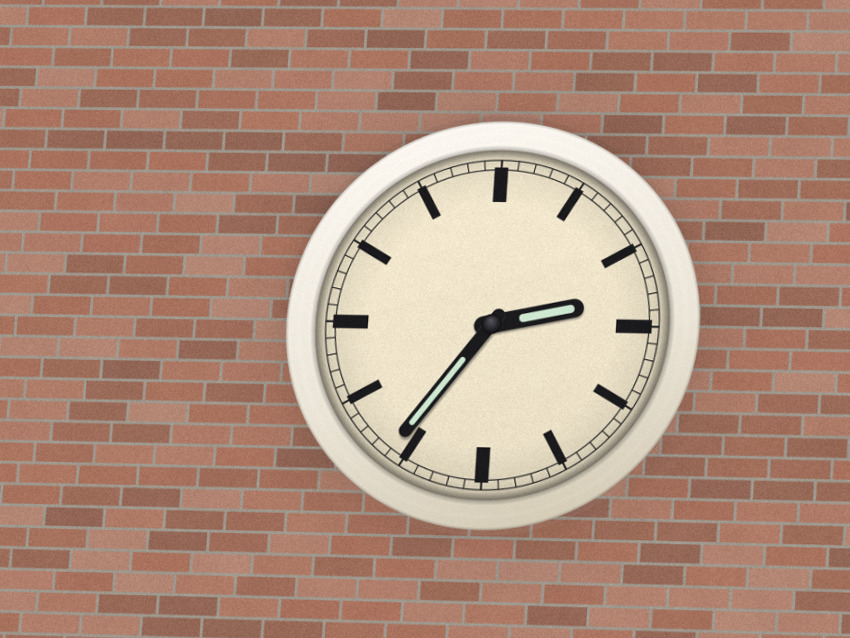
**2:36**
